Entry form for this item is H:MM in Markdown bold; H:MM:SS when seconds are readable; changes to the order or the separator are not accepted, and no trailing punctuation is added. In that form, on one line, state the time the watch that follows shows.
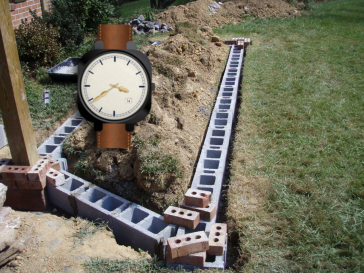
**3:39**
